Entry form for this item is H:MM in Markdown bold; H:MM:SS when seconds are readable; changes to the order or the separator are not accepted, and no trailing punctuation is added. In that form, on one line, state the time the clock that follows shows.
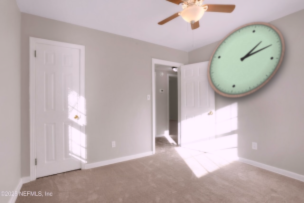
**1:10**
